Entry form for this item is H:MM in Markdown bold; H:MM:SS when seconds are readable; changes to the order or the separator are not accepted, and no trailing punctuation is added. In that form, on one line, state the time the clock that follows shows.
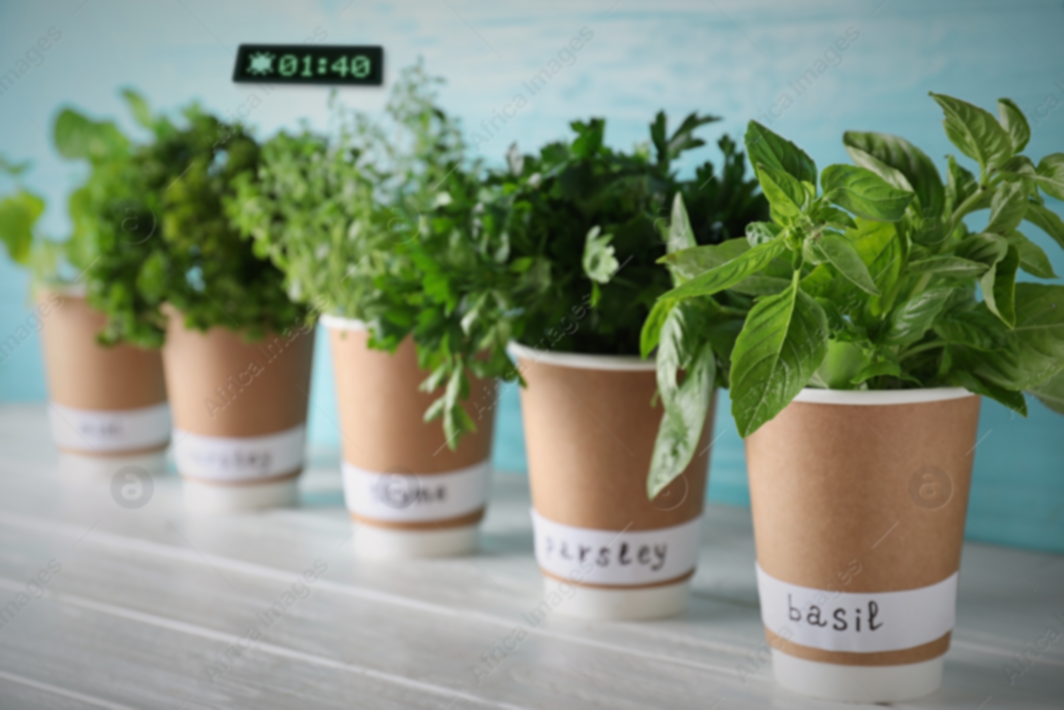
**1:40**
